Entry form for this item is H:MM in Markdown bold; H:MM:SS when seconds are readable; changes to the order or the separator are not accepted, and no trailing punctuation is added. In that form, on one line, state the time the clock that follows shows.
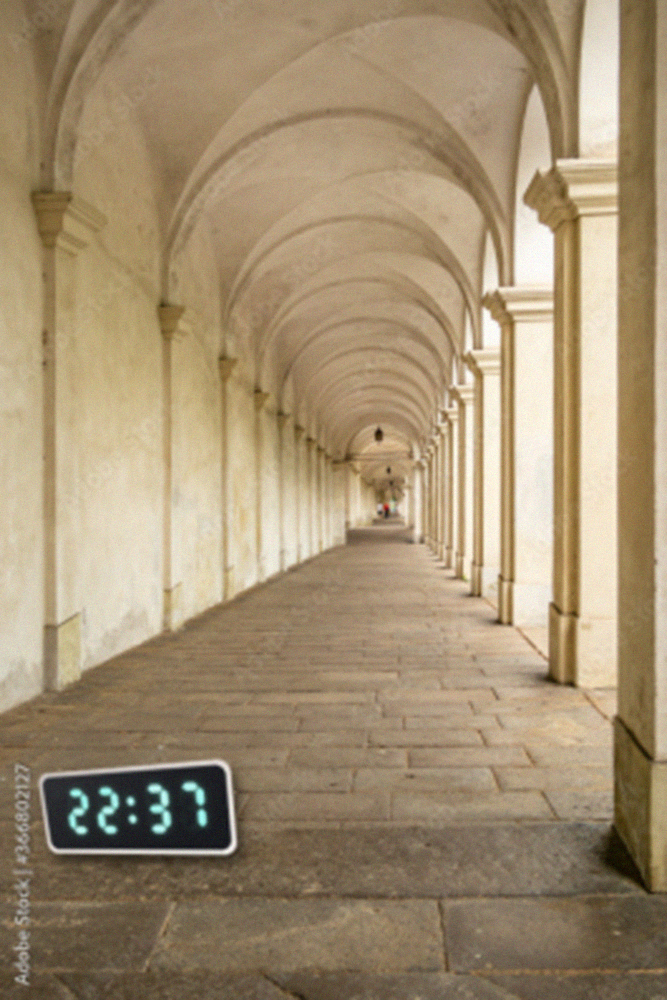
**22:37**
